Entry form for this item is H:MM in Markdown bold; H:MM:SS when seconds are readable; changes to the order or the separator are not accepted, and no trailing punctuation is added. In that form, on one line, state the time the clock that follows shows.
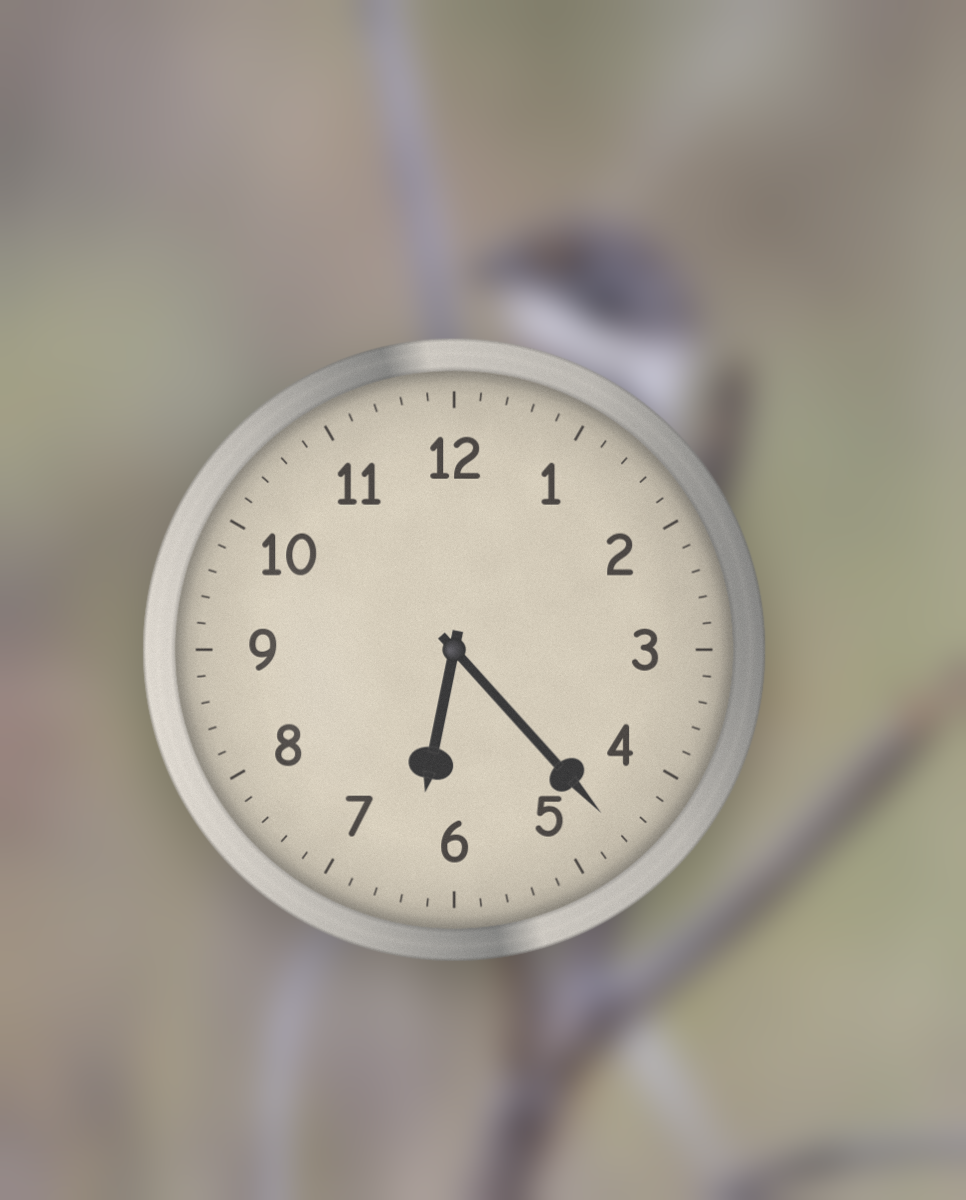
**6:23**
